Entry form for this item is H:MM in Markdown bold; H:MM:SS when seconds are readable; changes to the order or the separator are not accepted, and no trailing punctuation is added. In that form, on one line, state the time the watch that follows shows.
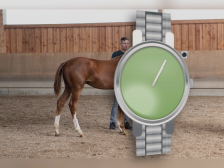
**1:05**
